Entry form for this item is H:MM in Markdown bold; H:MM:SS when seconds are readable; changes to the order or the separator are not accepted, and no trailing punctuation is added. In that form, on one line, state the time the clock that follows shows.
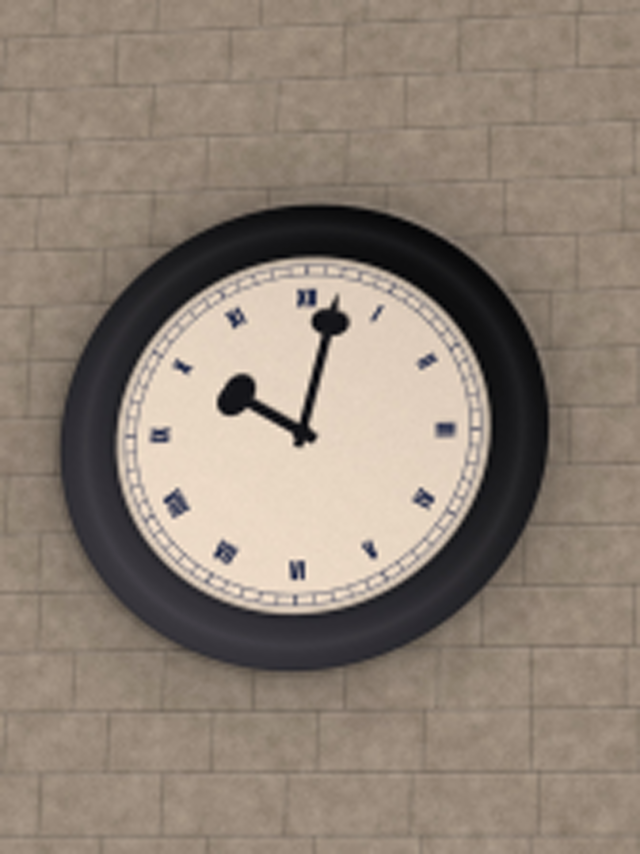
**10:02**
